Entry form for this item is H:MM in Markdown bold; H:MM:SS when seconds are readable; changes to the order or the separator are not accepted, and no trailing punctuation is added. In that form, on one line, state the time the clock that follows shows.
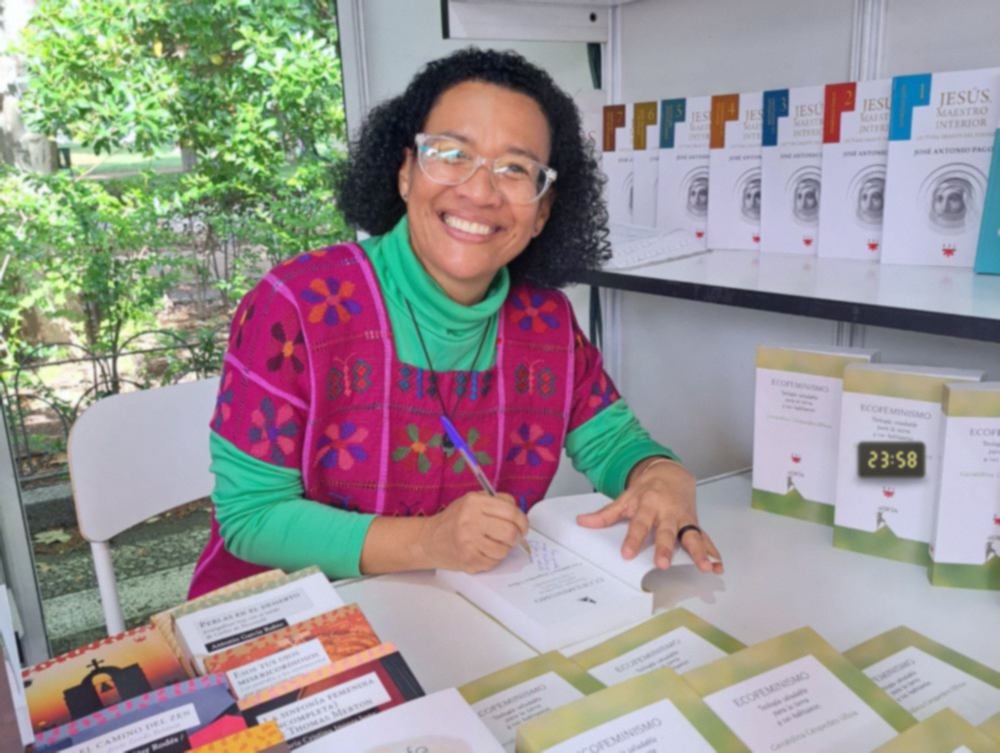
**23:58**
